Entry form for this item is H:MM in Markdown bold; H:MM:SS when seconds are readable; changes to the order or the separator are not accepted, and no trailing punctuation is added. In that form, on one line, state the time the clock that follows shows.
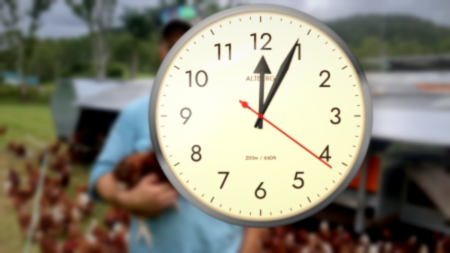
**12:04:21**
